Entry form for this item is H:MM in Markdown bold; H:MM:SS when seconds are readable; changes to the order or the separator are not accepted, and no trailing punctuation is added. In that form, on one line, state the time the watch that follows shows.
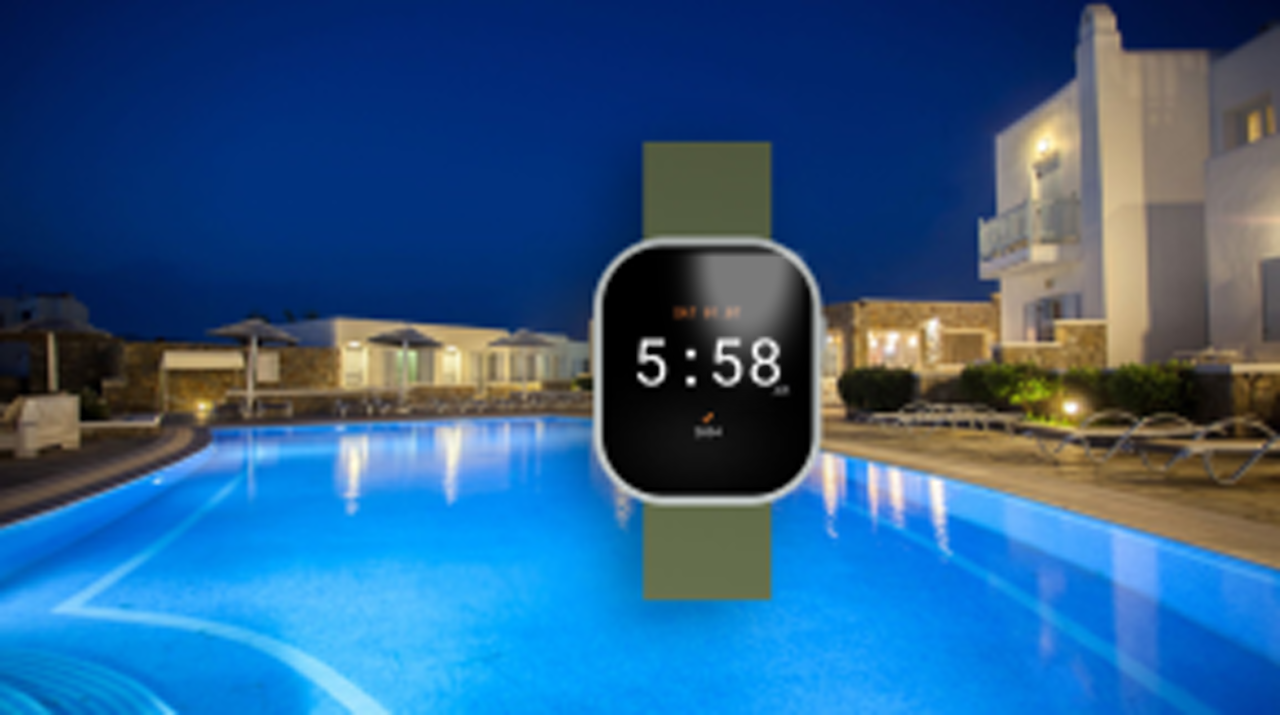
**5:58**
